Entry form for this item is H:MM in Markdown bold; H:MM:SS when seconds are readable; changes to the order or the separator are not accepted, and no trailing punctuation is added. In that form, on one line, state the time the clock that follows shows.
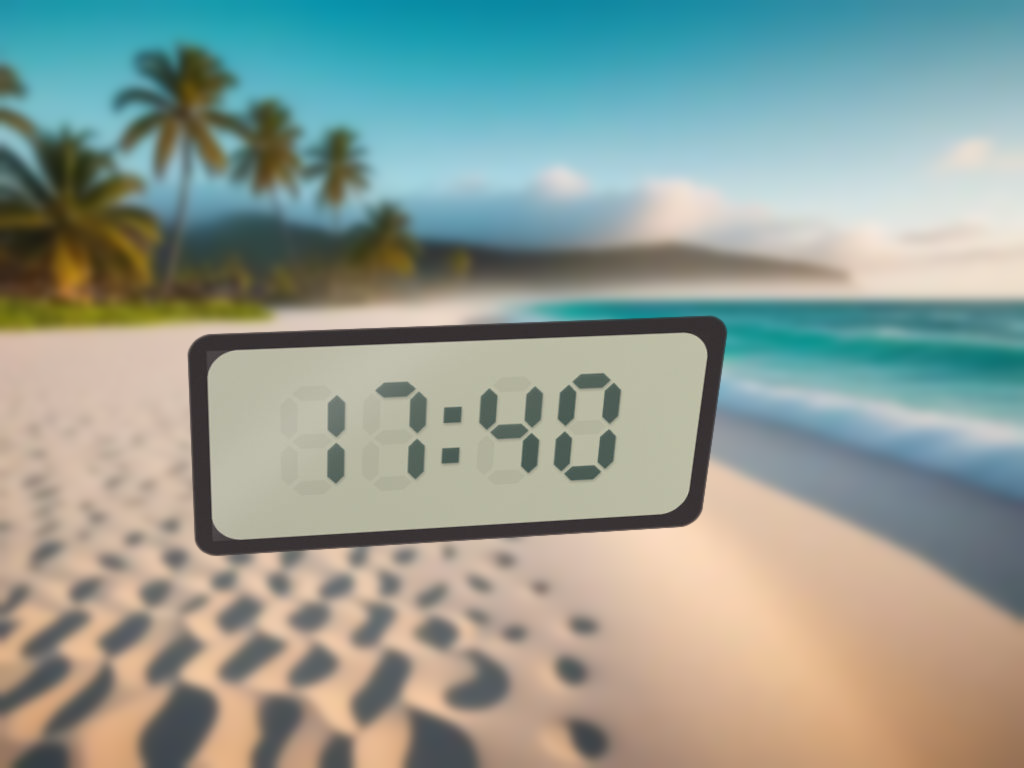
**17:40**
